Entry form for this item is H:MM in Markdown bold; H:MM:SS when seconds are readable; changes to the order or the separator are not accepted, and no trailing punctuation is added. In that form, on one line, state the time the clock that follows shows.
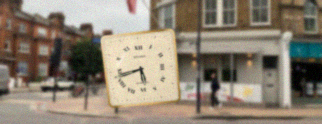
**5:43**
